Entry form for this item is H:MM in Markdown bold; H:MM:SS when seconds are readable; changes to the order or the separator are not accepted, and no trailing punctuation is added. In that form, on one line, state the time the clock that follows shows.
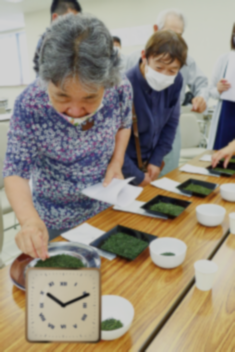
**10:11**
